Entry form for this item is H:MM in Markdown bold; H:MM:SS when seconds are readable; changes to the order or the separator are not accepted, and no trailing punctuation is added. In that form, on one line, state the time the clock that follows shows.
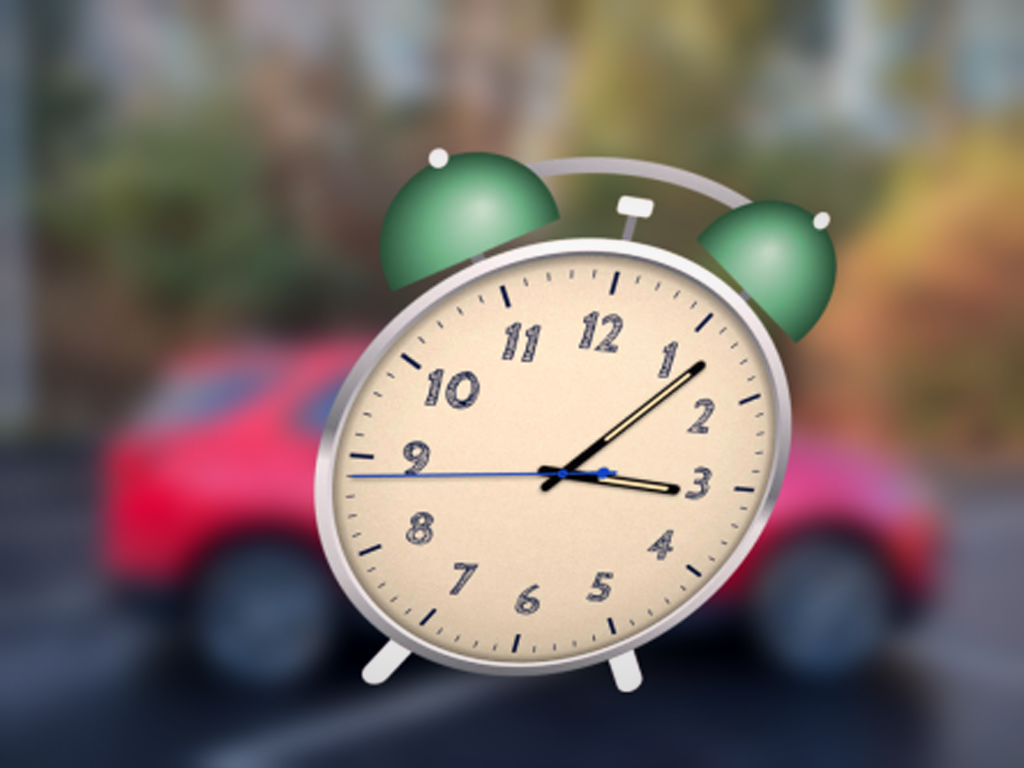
**3:06:44**
